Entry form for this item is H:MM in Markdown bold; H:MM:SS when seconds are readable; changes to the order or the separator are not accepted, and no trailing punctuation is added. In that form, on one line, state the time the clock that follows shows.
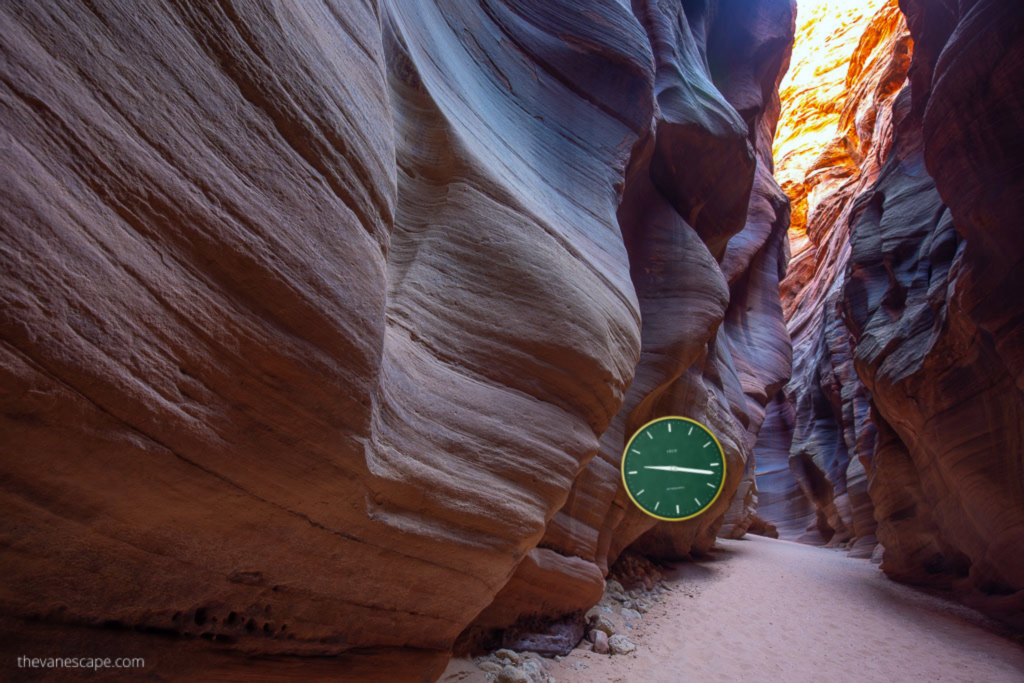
**9:17**
